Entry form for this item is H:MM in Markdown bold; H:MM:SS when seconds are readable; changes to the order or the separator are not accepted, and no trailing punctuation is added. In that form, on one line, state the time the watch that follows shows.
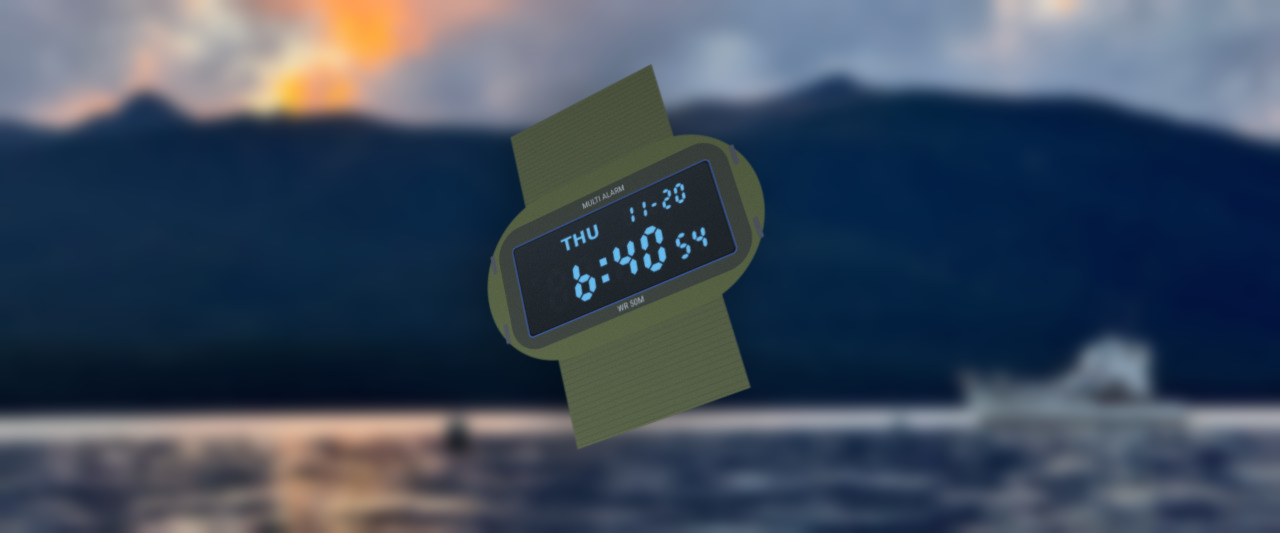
**6:40:54**
